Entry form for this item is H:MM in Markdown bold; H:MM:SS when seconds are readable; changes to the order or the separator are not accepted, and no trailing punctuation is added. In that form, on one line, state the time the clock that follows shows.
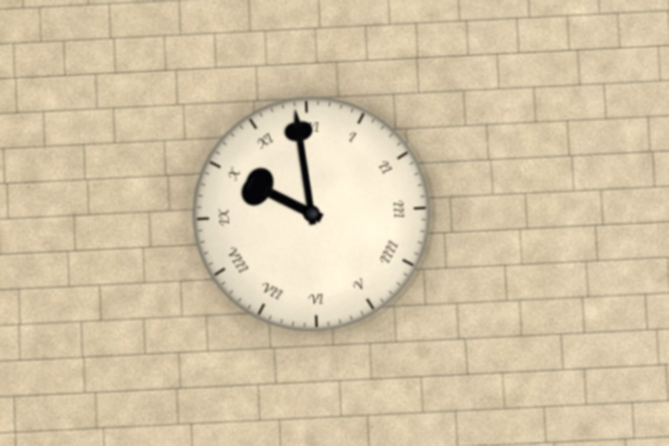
**9:59**
